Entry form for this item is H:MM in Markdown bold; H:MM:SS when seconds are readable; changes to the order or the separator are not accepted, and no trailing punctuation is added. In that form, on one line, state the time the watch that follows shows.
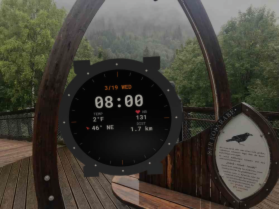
**8:00**
